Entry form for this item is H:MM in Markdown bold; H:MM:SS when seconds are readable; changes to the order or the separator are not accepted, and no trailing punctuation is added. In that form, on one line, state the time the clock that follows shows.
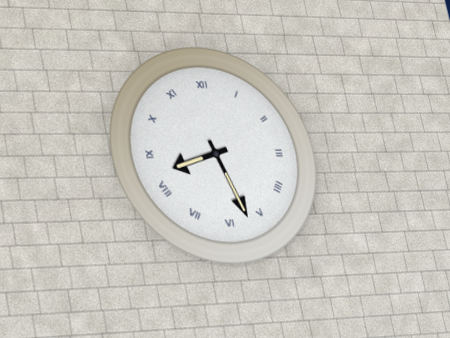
**8:27**
